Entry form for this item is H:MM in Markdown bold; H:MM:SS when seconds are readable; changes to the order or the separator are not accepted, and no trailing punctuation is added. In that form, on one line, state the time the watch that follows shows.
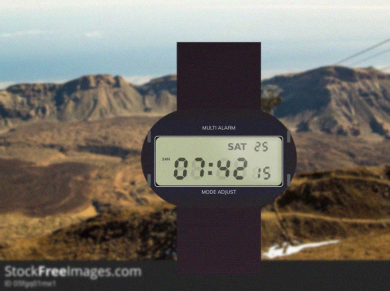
**7:42:15**
